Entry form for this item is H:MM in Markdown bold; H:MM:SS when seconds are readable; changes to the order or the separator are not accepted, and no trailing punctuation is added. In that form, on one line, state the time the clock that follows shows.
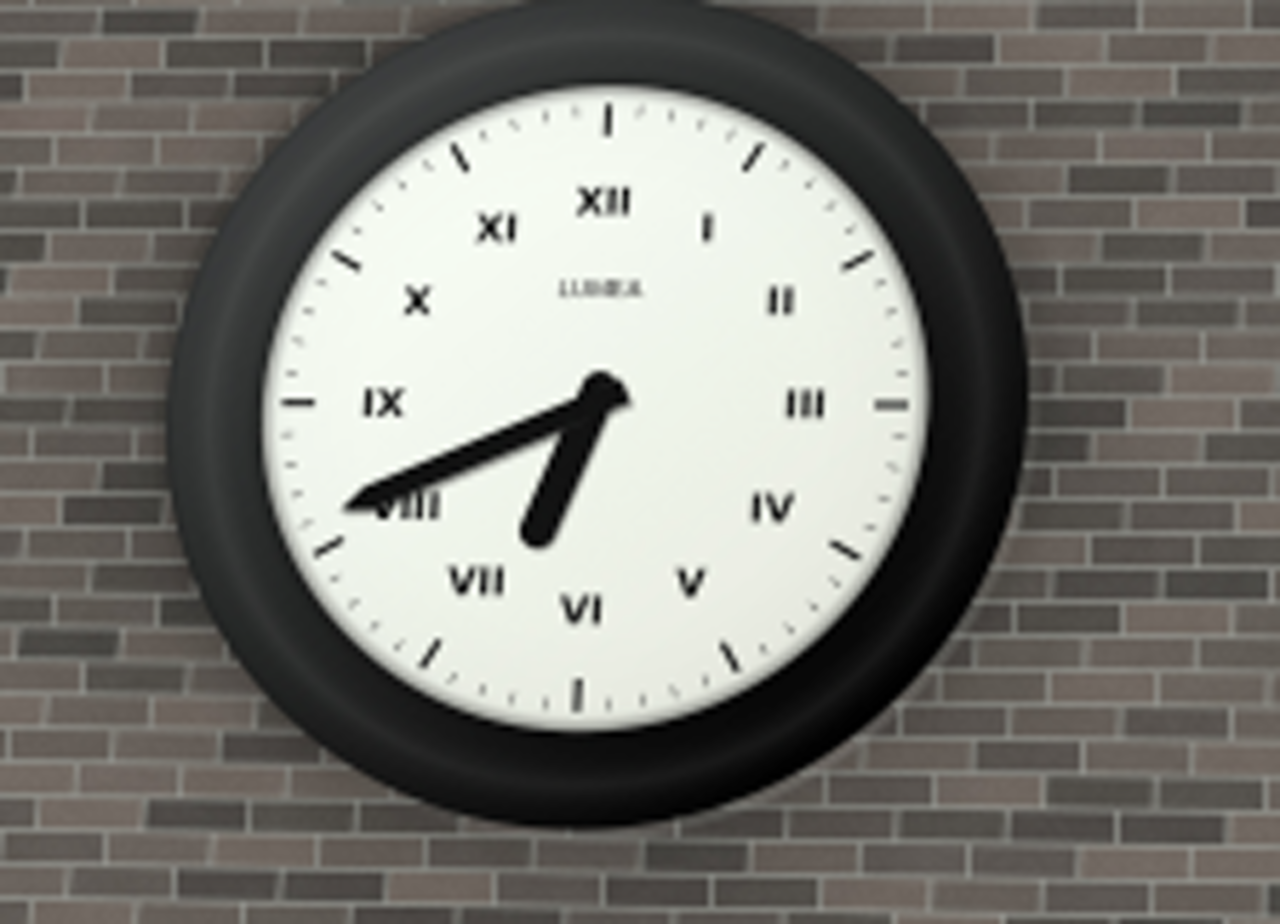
**6:41**
